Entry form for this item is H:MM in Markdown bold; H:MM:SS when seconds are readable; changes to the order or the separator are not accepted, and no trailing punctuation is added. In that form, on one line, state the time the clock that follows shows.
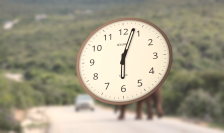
**6:03**
